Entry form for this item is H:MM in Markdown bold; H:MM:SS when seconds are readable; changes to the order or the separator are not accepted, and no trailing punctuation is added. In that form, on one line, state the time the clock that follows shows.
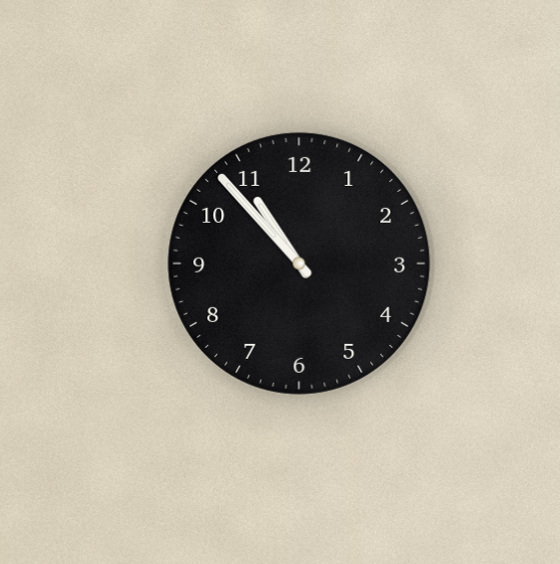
**10:53**
